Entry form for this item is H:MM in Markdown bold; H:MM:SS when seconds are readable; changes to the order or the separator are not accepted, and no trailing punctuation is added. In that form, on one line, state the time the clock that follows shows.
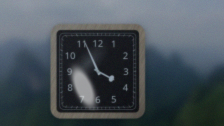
**3:56**
